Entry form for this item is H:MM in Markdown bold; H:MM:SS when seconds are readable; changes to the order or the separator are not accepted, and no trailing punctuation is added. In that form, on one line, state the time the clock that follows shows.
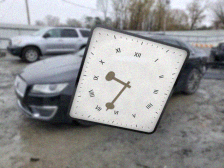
**9:33**
